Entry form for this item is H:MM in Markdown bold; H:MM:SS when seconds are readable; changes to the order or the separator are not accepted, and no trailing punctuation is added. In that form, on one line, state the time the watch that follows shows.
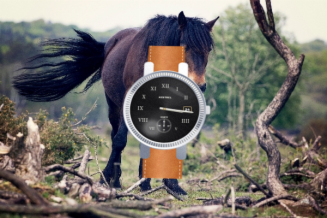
**3:16**
